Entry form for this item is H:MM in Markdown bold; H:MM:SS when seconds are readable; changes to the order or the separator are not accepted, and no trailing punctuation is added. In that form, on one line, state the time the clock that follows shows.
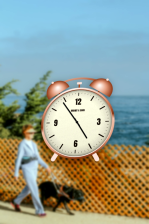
**4:54**
